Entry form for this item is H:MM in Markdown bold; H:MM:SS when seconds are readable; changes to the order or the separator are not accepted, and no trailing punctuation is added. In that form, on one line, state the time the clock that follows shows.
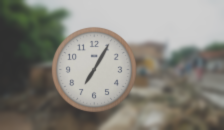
**7:05**
